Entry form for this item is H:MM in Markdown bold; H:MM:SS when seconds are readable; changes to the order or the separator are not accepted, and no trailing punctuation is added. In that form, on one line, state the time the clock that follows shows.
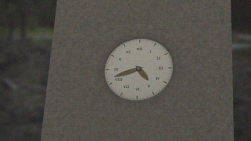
**4:42**
